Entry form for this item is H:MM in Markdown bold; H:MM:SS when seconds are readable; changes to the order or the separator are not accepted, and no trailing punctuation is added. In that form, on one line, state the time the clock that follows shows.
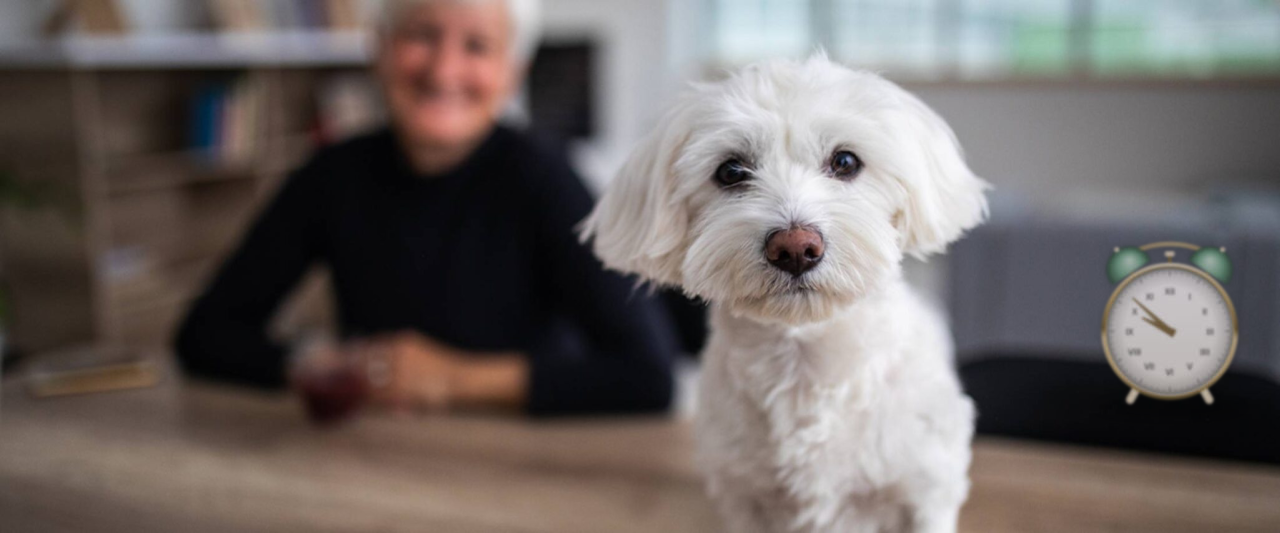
**9:52**
